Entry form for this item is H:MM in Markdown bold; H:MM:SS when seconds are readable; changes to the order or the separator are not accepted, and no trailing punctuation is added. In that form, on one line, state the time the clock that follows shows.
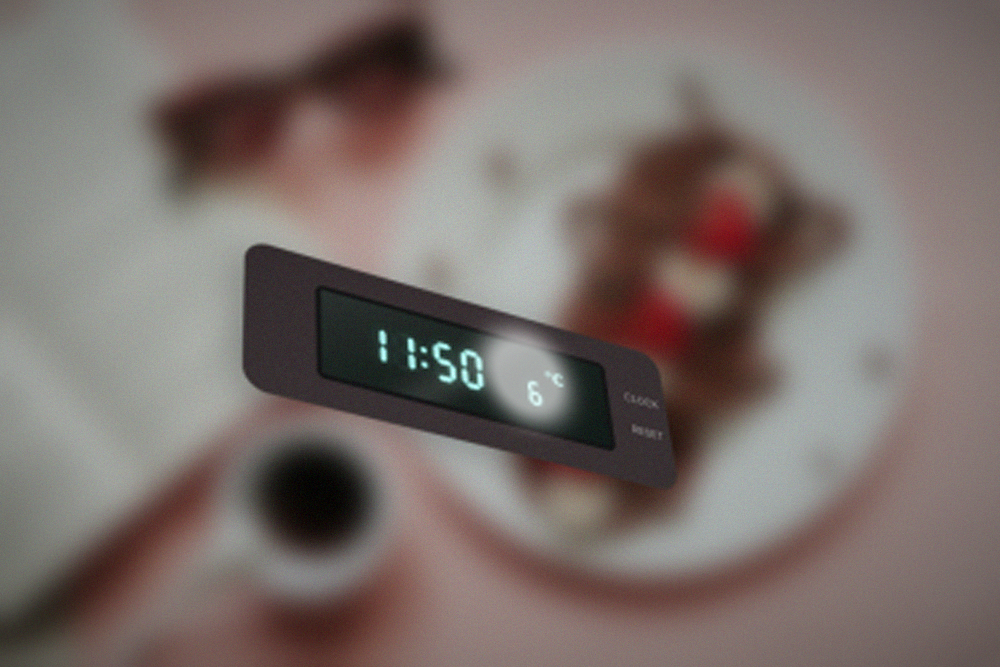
**11:50**
